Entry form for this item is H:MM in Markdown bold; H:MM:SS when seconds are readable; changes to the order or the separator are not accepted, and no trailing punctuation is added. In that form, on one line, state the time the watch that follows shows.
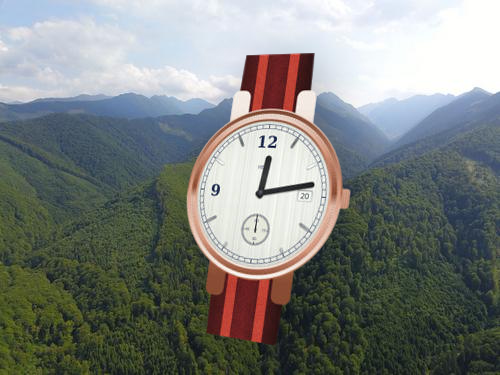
**12:13**
